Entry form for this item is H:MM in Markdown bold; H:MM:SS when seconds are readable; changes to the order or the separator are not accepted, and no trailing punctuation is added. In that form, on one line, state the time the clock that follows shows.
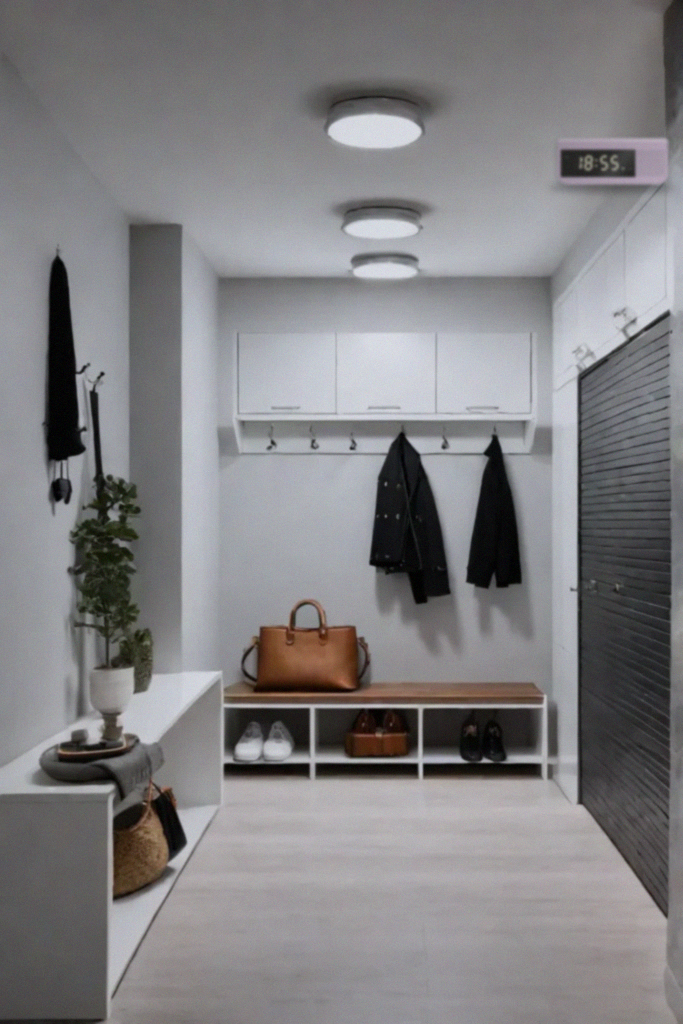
**18:55**
